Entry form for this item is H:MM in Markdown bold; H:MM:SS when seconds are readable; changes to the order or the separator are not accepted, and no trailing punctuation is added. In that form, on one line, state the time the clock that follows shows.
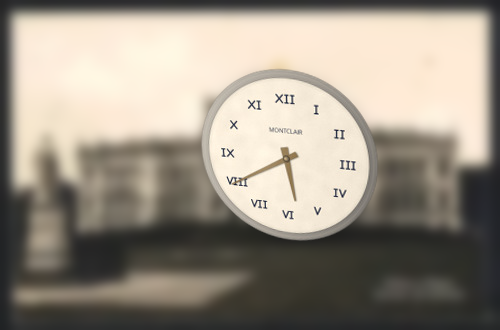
**5:40**
